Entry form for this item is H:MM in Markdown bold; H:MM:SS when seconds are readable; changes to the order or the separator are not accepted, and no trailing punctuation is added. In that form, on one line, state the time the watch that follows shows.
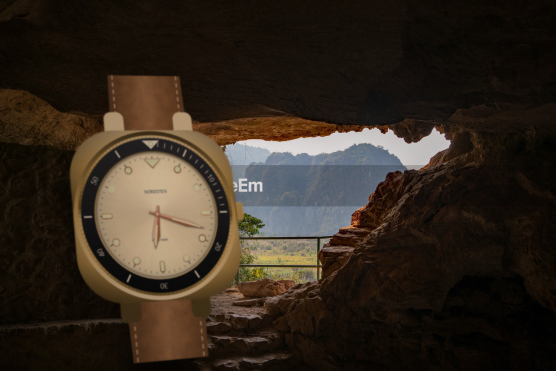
**6:18**
